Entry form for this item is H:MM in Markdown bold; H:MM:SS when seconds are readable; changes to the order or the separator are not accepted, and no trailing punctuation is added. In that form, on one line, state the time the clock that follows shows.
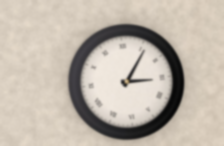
**3:06**
